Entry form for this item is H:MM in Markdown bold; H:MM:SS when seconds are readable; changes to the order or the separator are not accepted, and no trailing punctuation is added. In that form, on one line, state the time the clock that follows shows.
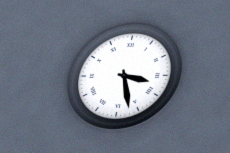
**3:27**
